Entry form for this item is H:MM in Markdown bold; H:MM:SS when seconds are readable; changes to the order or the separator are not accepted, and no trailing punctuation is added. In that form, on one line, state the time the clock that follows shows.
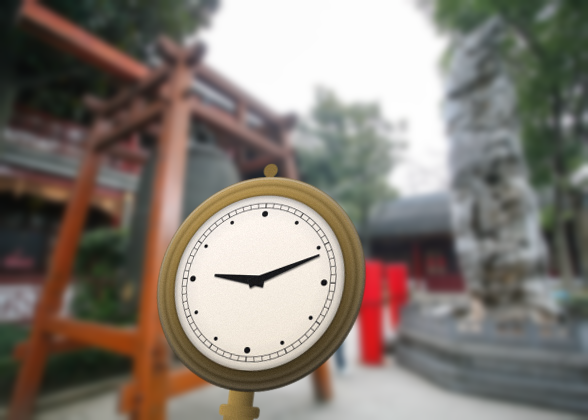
**9:11**
